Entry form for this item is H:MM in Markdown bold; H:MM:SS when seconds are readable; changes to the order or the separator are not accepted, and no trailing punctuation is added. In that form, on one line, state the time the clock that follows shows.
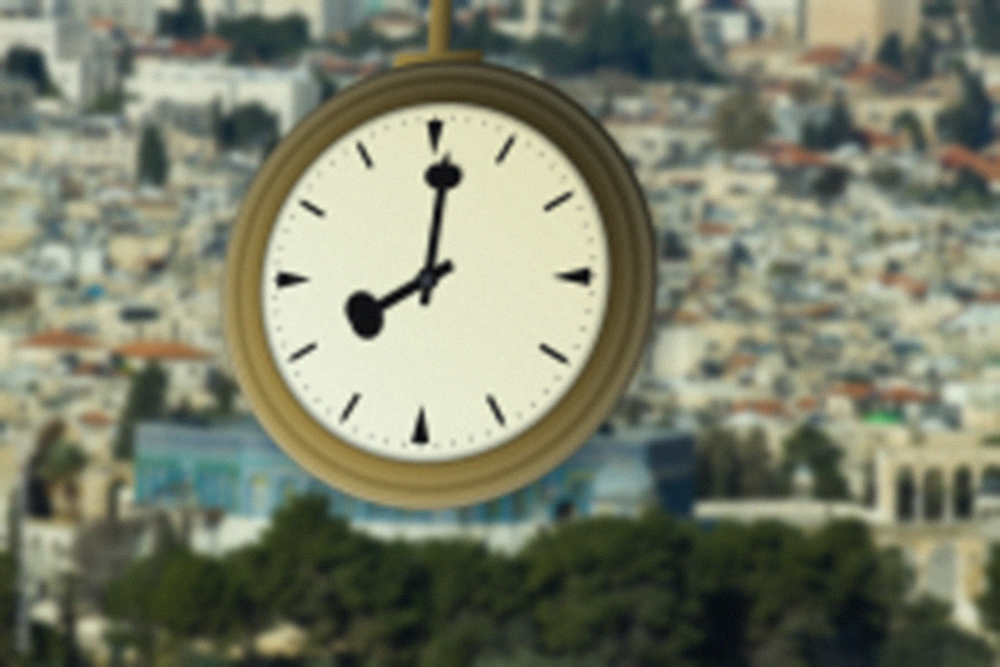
**8:01**
